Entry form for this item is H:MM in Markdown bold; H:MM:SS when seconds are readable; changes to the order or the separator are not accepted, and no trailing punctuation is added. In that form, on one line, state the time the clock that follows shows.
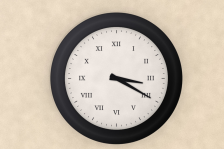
**3:20**
